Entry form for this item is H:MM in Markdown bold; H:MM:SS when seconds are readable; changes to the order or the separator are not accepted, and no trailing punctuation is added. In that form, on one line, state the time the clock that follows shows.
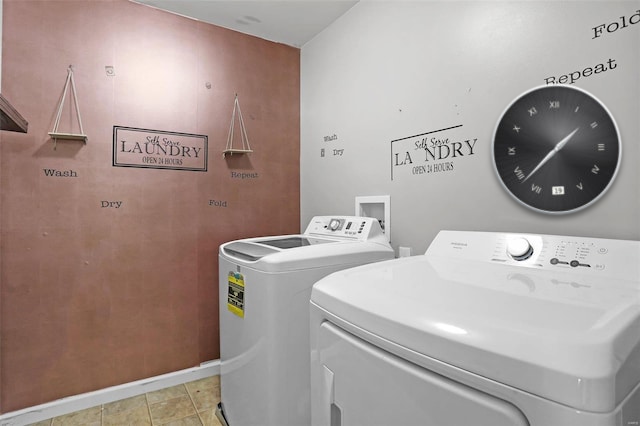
**1:38**
